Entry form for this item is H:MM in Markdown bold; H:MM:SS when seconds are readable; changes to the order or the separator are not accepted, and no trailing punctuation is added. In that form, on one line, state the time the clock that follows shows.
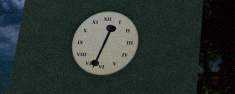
**12:33**
